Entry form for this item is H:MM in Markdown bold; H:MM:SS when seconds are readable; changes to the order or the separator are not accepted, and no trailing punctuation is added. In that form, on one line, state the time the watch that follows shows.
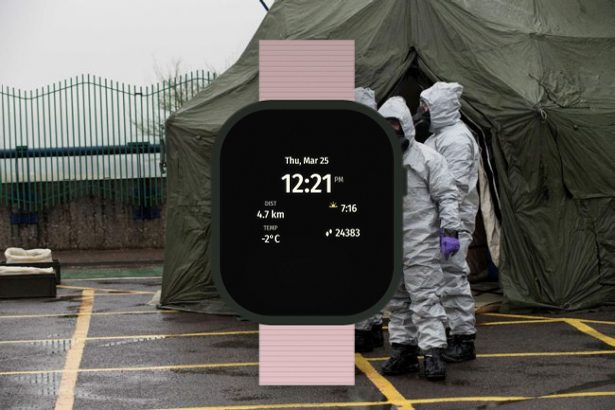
**12:21**
